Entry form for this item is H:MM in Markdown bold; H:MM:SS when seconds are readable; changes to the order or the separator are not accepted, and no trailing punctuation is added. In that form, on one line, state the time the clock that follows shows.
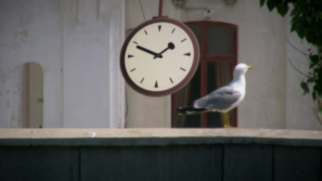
**1:49**
